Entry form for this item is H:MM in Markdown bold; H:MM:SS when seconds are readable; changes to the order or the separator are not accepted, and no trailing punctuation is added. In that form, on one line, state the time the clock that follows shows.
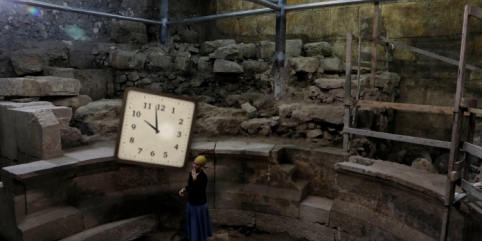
**9:58**
